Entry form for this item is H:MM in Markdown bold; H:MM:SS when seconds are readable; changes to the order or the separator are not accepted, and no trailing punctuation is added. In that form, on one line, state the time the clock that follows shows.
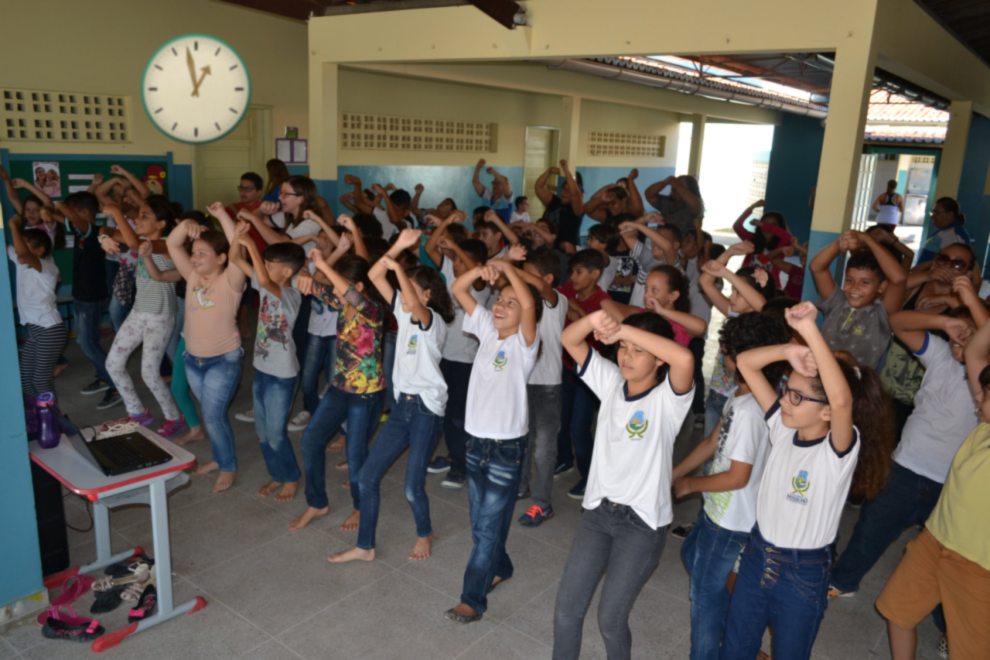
**12:58**
